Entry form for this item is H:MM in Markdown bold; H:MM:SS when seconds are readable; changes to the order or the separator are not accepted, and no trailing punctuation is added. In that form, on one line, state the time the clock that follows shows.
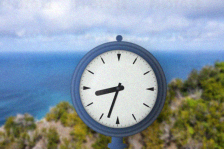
**8:33**
